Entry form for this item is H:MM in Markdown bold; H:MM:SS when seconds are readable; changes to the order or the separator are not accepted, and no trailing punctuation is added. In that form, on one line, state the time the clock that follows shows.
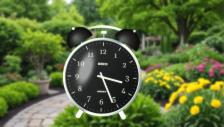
**3:26**
